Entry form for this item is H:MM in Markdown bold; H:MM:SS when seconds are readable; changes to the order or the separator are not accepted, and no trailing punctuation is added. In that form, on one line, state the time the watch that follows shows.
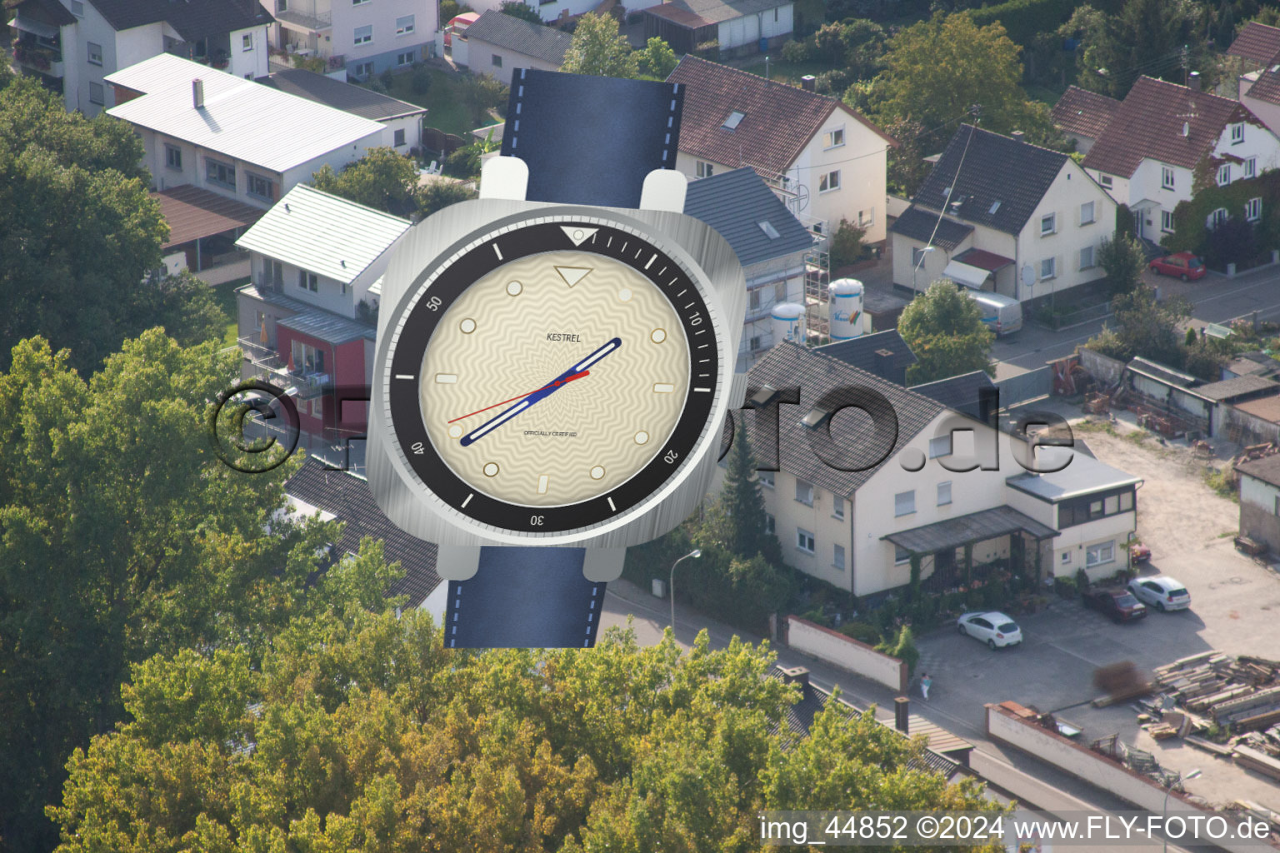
**1:38:41**
